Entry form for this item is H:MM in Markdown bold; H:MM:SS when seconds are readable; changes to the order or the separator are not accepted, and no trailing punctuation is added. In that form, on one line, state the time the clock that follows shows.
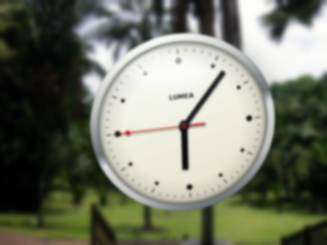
**6:06:45**
